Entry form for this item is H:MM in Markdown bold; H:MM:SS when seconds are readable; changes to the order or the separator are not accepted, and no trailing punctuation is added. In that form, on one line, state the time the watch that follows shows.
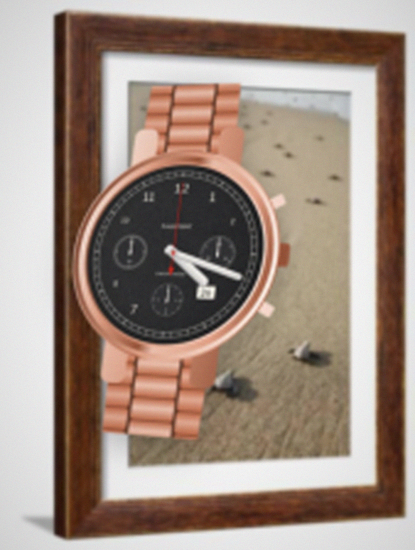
**4:18**
